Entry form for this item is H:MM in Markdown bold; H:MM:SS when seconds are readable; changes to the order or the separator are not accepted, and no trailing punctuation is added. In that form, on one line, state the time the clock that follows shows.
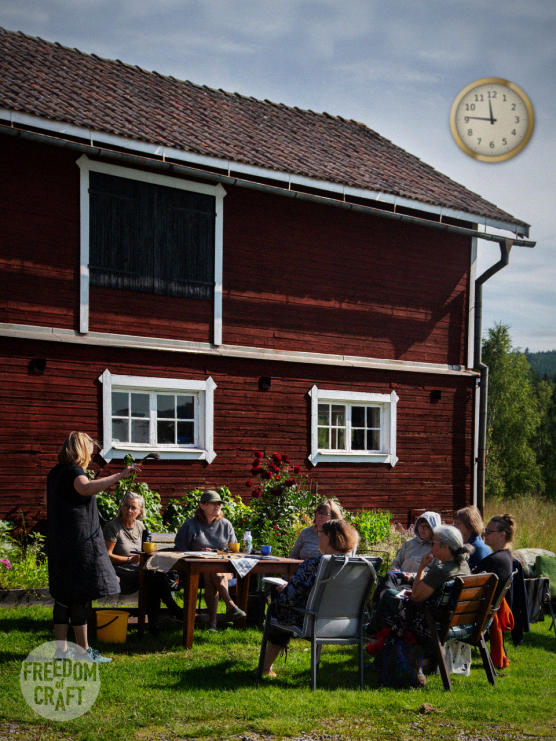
**11:46**
